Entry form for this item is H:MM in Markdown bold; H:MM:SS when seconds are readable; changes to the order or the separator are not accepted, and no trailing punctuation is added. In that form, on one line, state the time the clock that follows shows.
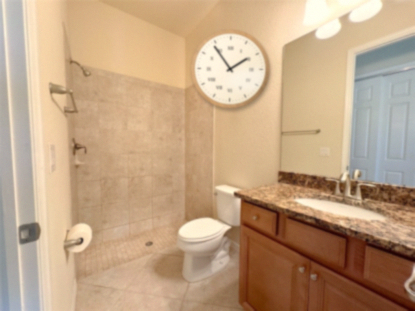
**1:54**
